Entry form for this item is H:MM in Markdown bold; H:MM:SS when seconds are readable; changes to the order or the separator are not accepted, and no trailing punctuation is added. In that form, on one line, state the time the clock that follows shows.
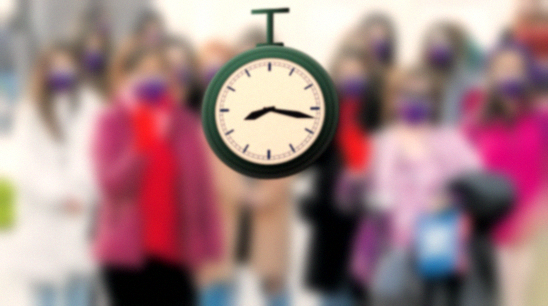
**8:17**
